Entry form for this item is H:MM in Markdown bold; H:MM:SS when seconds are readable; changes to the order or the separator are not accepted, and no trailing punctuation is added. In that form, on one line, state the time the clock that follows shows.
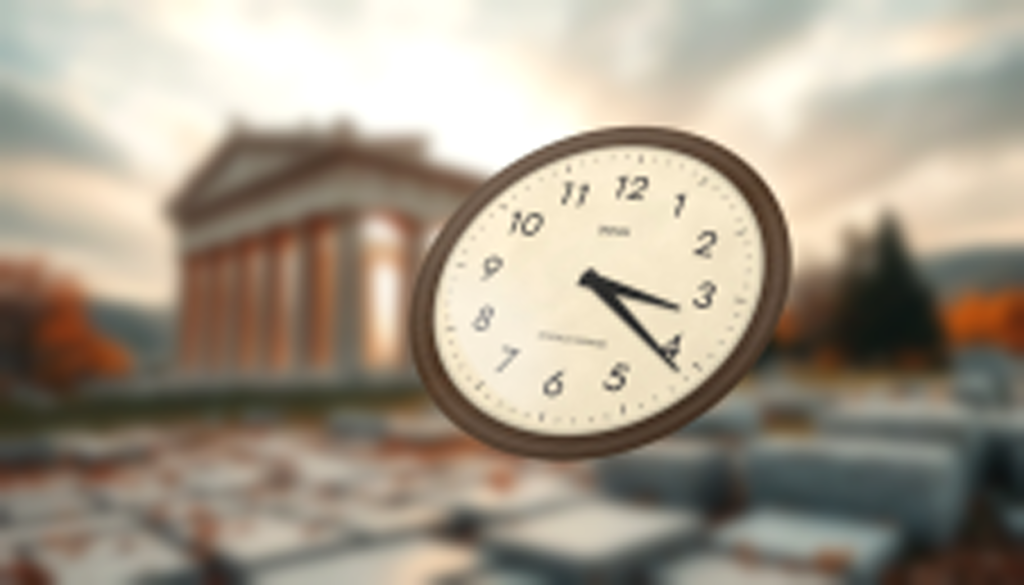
**3:21**
